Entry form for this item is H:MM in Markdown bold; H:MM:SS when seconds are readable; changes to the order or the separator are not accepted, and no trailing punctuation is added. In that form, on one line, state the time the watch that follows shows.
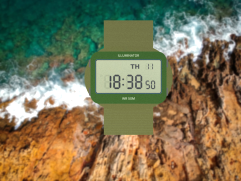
**18:38:50**
